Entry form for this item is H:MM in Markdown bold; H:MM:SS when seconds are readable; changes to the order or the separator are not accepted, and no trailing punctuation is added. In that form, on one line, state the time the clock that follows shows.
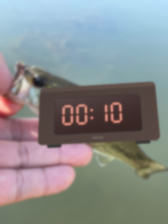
**0:10**
